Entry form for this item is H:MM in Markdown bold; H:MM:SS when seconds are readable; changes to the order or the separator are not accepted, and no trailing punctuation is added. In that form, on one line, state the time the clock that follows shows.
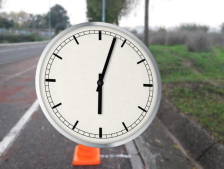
**6:03**
